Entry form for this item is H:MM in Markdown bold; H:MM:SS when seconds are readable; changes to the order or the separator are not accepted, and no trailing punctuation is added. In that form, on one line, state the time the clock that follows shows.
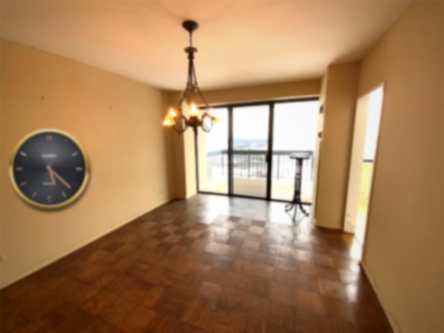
**5:22**
